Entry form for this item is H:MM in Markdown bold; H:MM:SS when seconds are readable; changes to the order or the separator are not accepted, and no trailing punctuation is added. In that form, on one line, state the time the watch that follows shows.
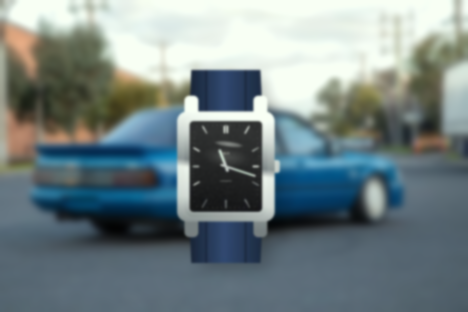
**11:18**
